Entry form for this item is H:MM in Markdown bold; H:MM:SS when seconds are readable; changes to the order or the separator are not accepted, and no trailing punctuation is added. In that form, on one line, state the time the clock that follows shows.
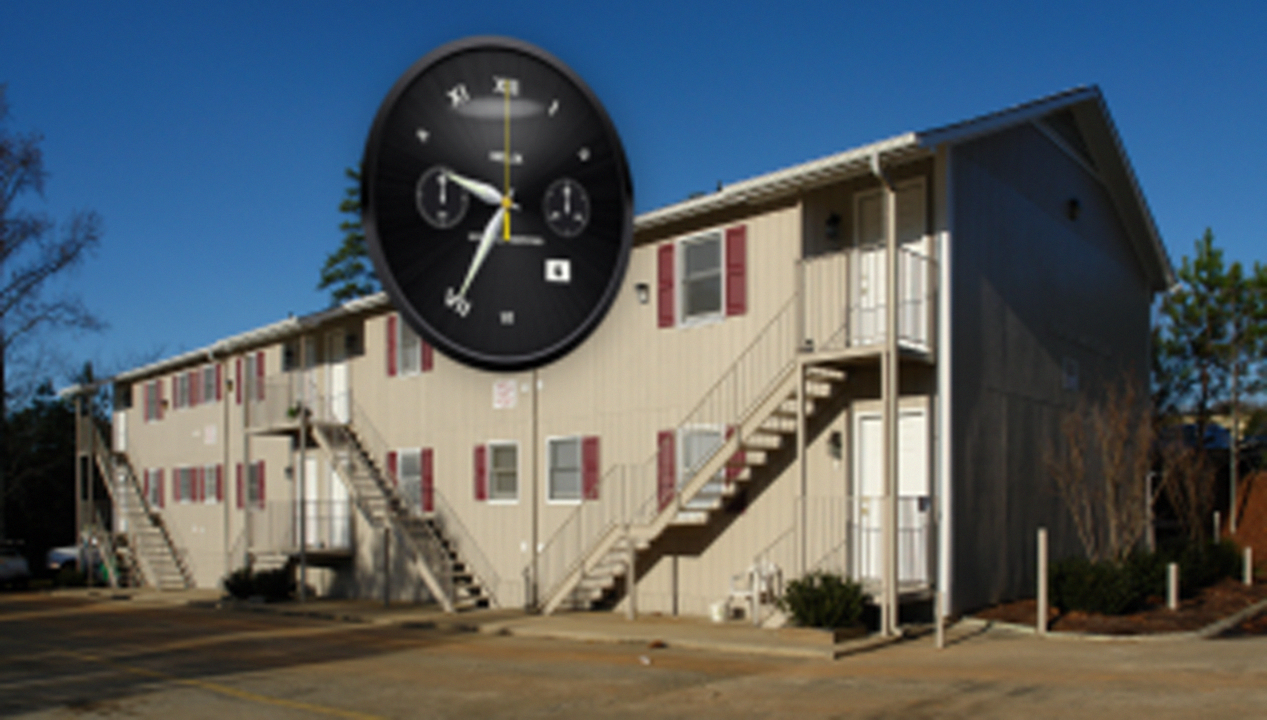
**9:35**
